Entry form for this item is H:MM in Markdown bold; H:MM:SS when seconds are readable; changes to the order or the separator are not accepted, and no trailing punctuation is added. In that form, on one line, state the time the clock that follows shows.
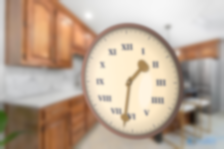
**1:32**
